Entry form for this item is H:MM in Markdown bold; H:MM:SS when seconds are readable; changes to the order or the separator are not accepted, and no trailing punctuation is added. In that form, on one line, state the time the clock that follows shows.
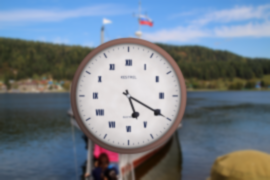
**5:20**
